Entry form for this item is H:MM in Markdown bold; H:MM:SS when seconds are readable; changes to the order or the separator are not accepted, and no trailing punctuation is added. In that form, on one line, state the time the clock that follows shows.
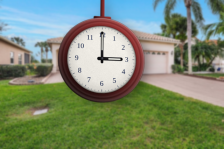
**3:00**
